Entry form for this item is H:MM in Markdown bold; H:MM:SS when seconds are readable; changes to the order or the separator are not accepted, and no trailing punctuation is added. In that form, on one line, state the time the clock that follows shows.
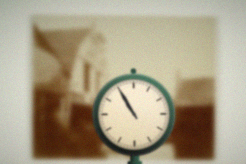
**10:55**
